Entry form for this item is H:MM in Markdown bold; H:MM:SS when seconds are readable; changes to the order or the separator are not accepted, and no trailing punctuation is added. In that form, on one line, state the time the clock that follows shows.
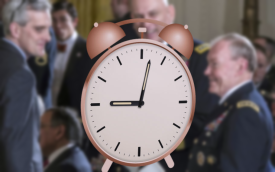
**9:02**
